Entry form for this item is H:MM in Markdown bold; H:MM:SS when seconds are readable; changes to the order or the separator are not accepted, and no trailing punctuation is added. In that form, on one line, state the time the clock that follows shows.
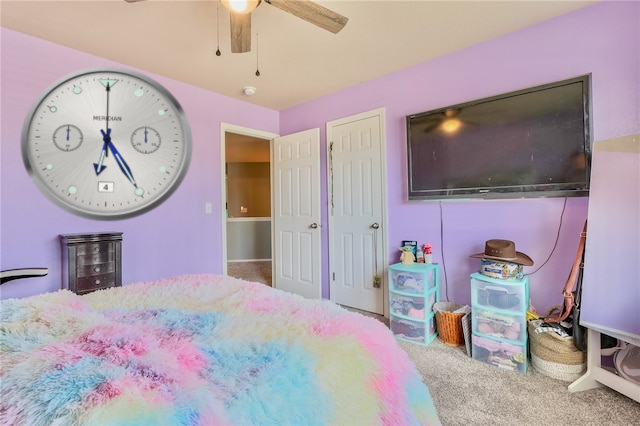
**6:25**
